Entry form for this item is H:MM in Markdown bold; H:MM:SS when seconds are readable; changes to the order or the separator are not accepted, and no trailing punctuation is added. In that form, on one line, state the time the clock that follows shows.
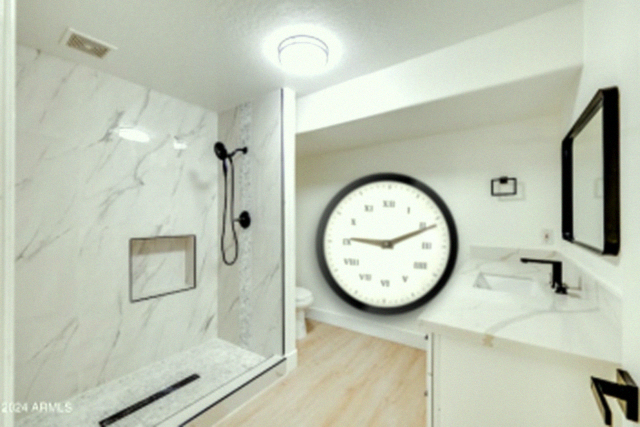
**9:11**
